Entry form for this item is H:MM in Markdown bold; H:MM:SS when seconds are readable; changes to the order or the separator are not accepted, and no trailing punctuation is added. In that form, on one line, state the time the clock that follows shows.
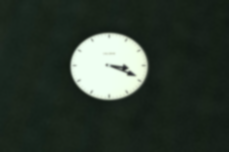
**3:19**
